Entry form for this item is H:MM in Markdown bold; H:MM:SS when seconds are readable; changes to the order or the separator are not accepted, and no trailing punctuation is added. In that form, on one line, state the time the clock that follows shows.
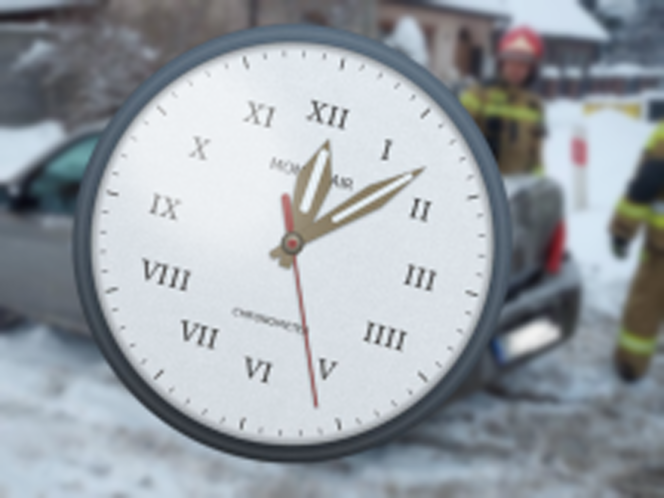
**12:07:26**
